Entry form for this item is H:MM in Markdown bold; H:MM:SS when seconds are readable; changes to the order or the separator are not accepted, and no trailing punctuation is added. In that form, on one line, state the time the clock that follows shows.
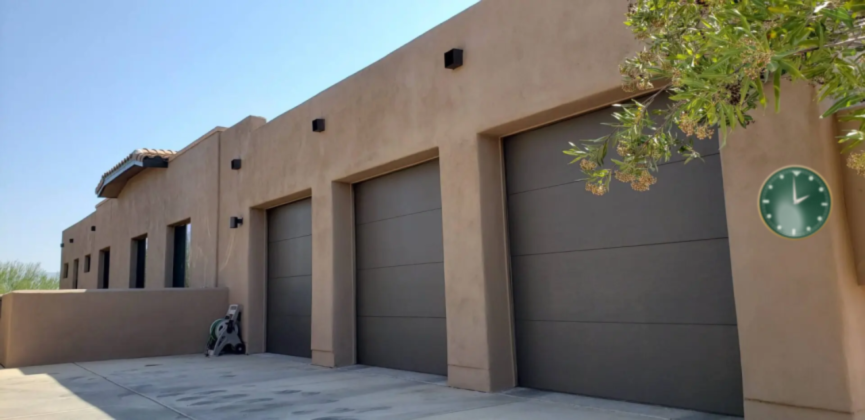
**1:59**
